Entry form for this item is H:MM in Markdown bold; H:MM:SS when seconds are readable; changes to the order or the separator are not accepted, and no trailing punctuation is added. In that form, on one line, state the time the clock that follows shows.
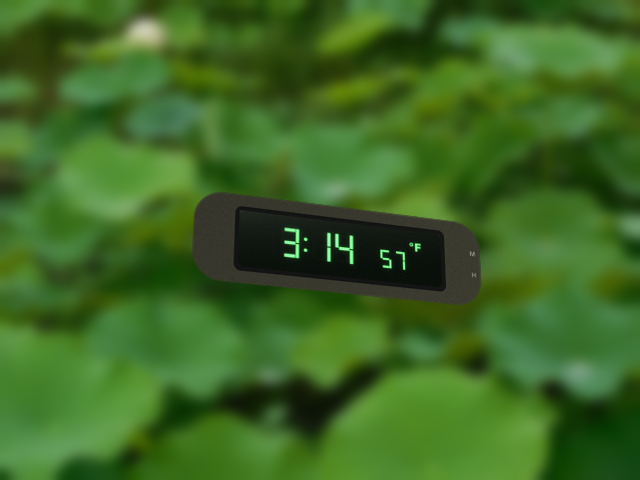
**3:14**
